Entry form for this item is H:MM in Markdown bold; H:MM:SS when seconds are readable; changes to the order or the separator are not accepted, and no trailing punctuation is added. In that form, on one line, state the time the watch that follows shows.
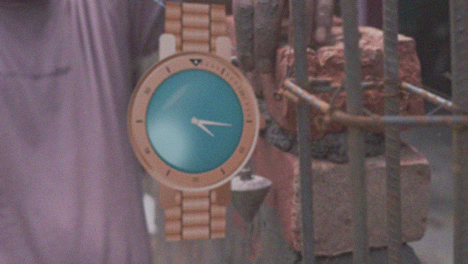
**4:16**
